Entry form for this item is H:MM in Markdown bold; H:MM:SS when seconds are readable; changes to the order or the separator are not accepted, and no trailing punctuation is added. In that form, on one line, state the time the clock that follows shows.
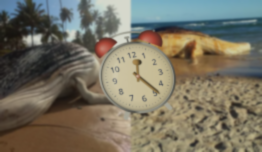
**12:24**
